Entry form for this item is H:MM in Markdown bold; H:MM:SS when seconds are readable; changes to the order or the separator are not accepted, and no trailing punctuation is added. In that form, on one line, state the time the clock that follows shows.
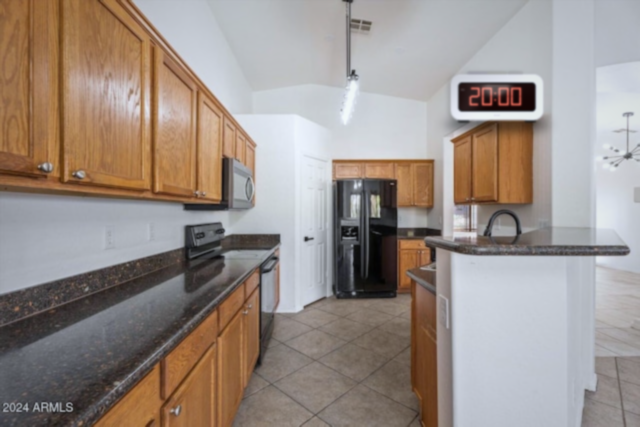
**20:00**
